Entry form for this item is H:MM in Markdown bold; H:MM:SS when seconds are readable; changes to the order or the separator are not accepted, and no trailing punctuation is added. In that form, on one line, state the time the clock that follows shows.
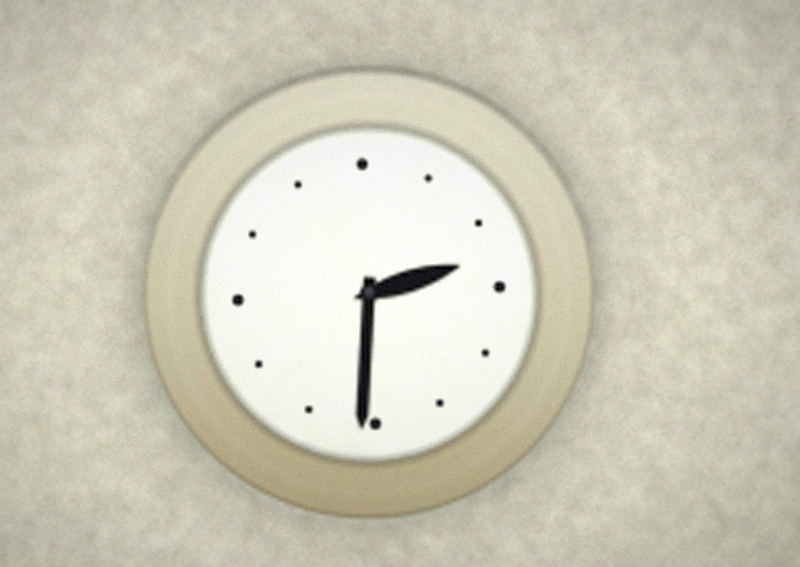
**2:31**
